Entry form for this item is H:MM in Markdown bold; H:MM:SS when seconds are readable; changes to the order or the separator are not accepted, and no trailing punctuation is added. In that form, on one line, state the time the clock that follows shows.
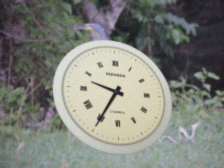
**9:35**
